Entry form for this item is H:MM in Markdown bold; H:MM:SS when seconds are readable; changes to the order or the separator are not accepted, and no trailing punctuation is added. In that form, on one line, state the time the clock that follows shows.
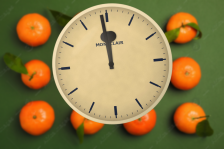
**11:59**
